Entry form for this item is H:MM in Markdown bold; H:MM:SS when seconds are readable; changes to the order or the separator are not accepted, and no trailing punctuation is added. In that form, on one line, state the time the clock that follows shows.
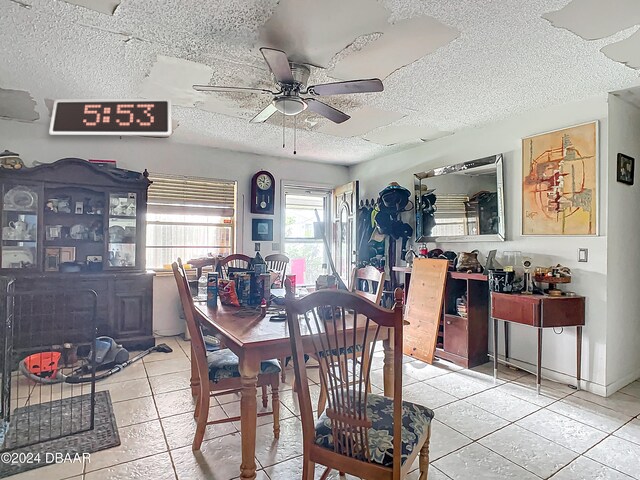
**5:53**
